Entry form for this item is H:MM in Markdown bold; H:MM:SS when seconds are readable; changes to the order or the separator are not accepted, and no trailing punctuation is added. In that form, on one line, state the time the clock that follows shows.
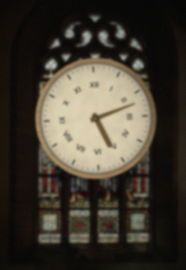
**5:12**
